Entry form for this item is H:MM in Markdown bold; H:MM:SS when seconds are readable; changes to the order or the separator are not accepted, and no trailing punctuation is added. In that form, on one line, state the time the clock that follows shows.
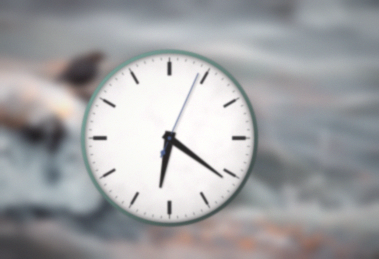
**6:21:04**
